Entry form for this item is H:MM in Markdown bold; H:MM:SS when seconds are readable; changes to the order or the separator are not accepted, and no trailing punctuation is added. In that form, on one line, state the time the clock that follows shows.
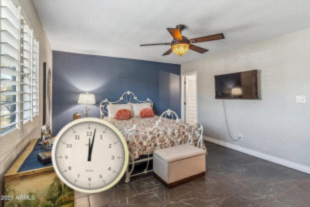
**12:02**
